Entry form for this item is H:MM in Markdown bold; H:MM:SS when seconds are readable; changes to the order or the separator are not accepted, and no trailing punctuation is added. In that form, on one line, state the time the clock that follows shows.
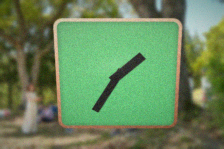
**1:35**
